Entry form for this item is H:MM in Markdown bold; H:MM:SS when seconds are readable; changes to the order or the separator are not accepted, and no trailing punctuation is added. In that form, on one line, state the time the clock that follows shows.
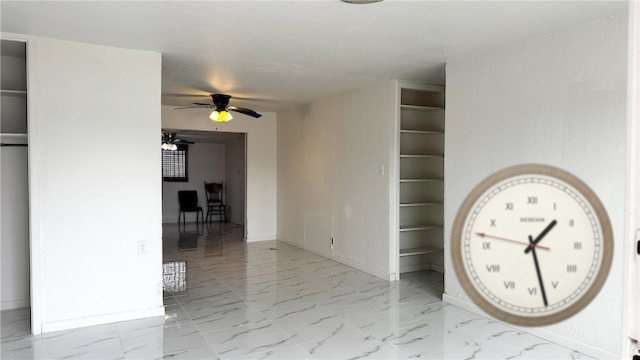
**1:27:47**
